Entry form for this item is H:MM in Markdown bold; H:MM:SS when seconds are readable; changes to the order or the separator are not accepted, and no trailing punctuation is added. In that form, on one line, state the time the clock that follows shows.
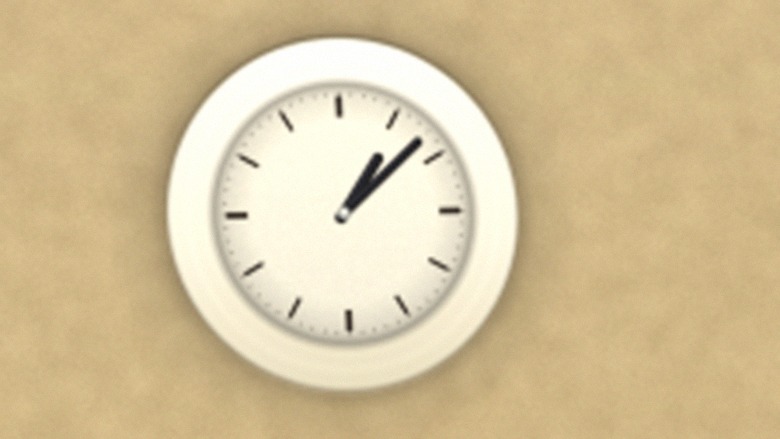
**1:08**
